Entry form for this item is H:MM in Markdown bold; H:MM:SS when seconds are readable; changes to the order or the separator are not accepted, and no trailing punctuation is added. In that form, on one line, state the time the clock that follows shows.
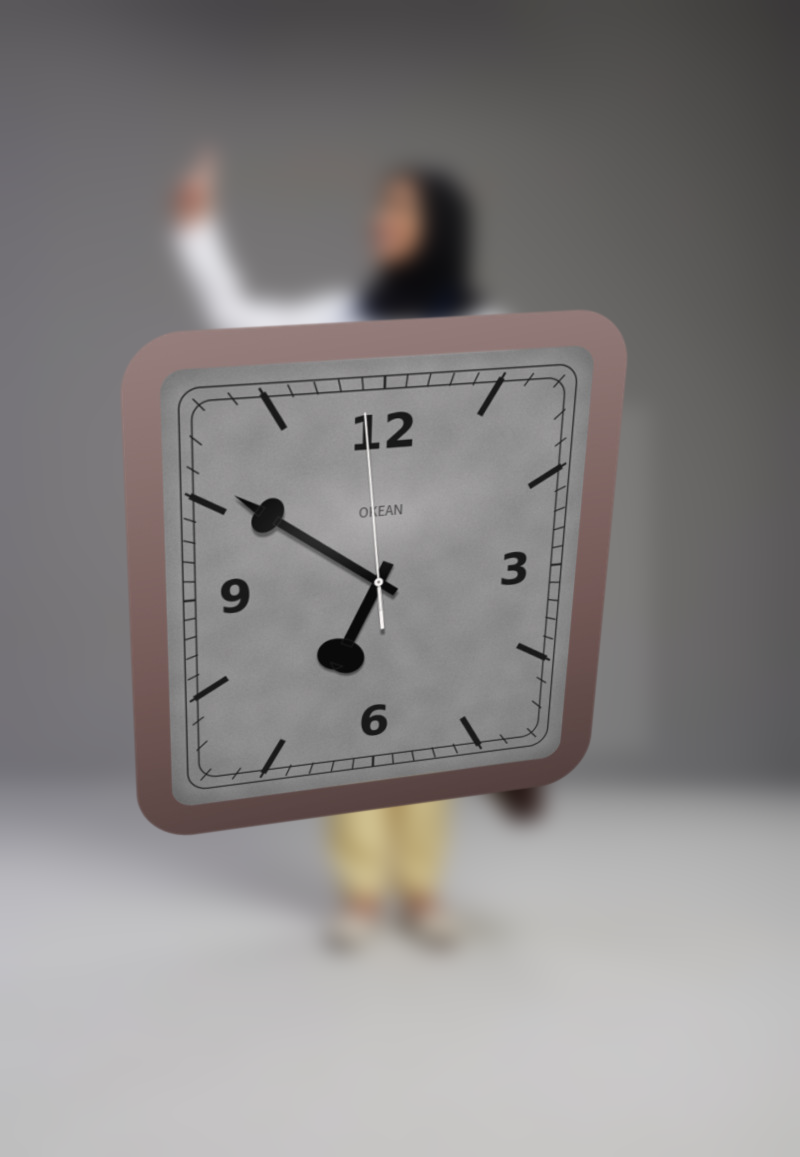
**6:50:59**
